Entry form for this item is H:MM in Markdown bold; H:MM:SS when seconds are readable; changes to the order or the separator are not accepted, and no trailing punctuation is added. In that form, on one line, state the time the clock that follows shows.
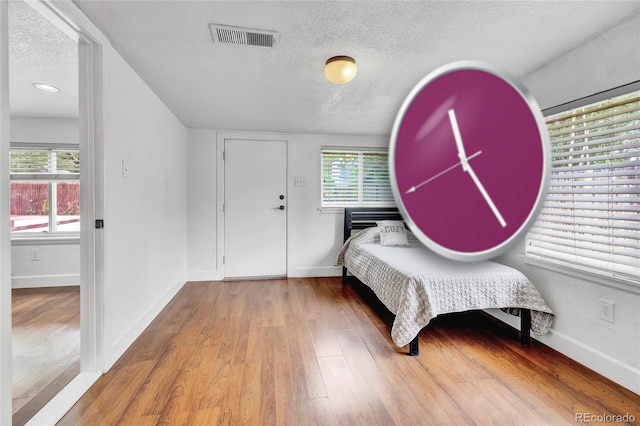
**11:23:41**
